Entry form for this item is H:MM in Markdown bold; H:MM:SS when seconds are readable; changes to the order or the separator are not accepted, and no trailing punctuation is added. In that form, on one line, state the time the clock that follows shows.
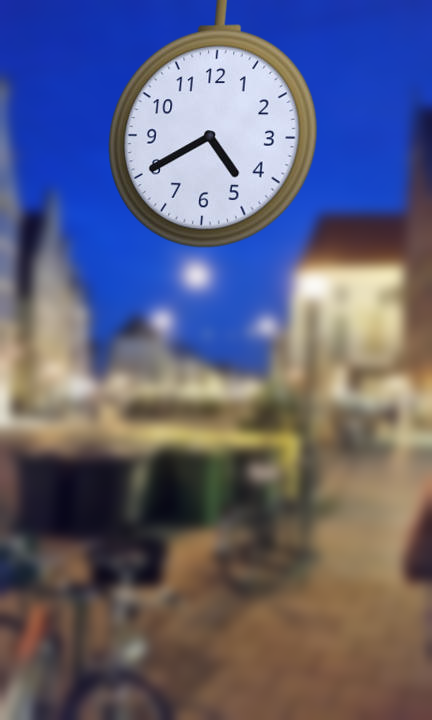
**4:40**
